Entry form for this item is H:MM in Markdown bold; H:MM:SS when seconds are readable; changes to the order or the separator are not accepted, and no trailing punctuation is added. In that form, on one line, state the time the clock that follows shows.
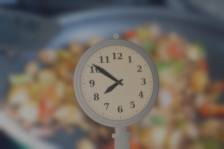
**7:51**
